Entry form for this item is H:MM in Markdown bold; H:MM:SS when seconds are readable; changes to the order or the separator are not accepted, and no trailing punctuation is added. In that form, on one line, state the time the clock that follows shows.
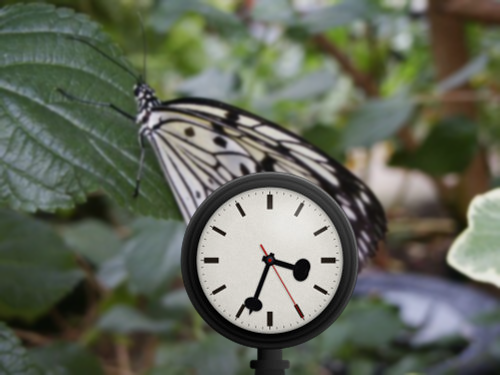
**3:33:25**
